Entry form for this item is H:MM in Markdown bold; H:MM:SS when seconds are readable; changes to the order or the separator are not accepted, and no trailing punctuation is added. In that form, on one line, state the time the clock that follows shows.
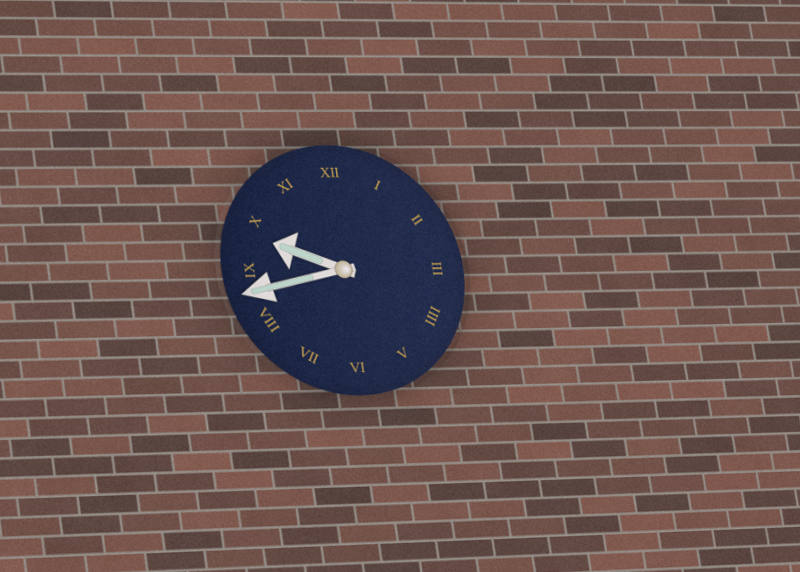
**9:43**
